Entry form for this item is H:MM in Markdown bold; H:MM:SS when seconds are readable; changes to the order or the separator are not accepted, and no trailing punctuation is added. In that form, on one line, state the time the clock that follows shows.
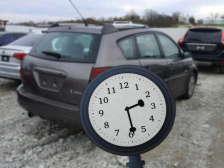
**2:29**
